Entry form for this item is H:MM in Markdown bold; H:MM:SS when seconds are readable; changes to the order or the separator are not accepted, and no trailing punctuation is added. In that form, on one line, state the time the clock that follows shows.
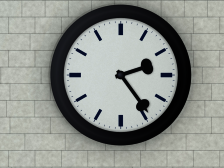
**2:24**
